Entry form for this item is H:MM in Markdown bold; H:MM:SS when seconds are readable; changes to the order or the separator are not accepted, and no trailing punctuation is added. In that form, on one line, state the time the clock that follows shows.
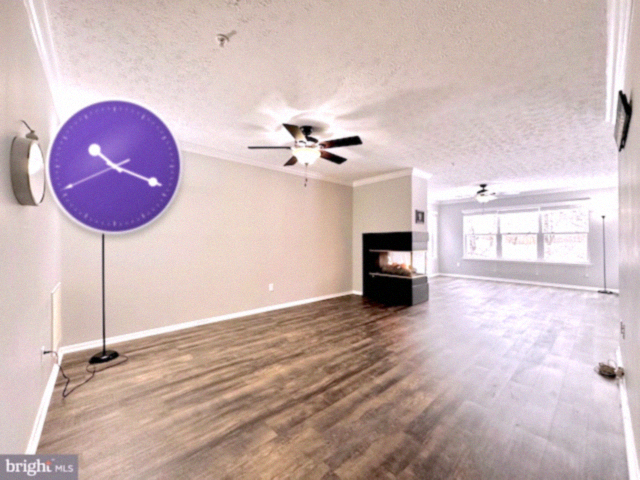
**10:18:41**
